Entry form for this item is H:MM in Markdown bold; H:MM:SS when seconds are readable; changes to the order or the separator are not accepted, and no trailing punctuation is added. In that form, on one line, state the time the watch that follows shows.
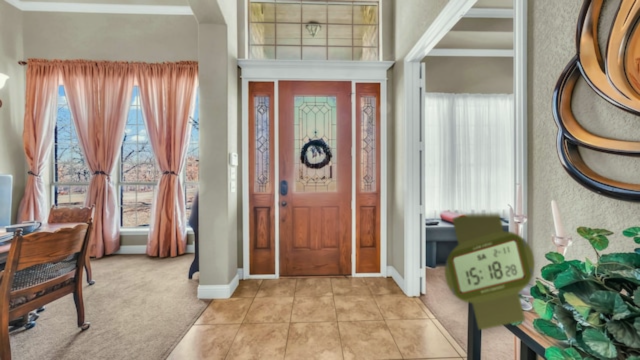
**15:18**
